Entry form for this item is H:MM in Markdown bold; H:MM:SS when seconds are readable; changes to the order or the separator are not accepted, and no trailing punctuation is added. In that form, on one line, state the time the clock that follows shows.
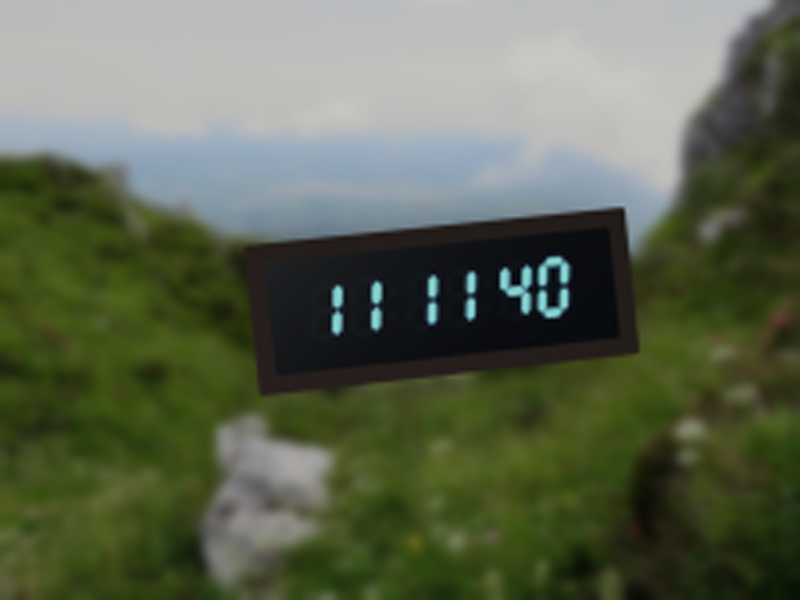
**11:11:40**
